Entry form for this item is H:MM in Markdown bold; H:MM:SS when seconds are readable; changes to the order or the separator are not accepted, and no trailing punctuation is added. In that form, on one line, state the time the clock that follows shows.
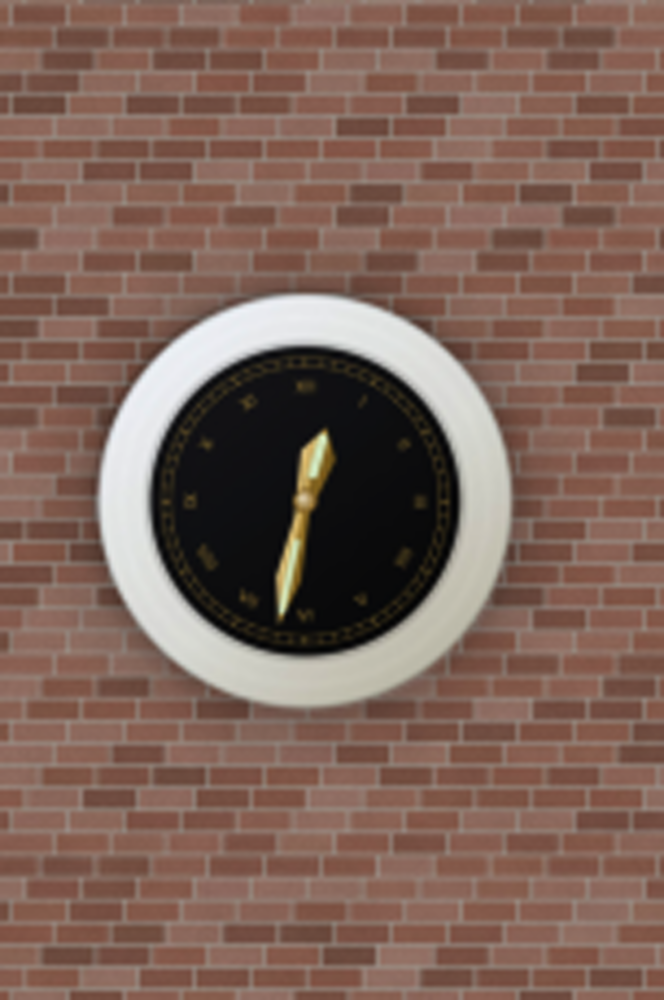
**12:32**
